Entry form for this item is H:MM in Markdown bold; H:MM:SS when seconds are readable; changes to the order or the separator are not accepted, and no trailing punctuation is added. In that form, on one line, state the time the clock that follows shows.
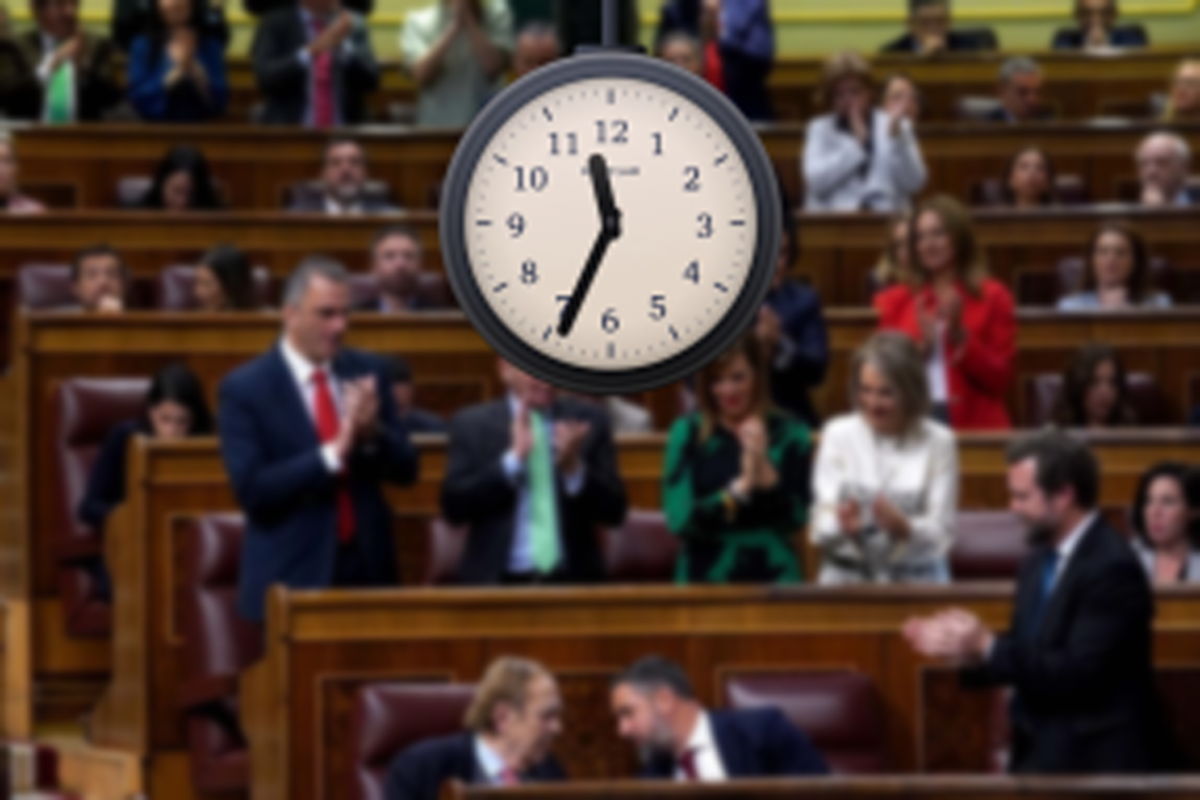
**11:34**
